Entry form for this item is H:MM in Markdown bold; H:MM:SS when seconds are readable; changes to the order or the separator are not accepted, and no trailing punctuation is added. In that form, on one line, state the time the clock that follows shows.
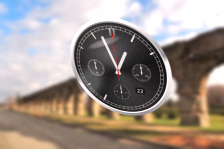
**12:57**
